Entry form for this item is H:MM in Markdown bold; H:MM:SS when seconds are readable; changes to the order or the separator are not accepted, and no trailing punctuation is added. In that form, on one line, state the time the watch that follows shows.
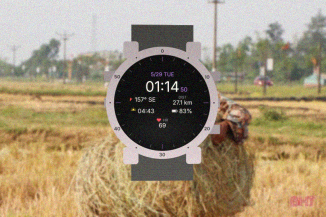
**1:14**
